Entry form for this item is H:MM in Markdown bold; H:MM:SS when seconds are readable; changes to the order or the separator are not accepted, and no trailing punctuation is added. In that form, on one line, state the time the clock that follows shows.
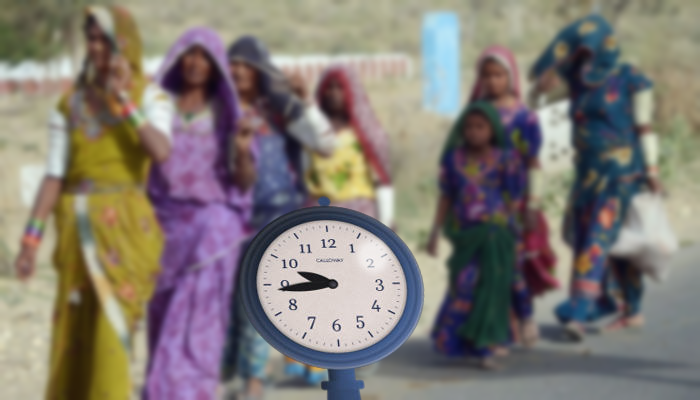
**9:44**
